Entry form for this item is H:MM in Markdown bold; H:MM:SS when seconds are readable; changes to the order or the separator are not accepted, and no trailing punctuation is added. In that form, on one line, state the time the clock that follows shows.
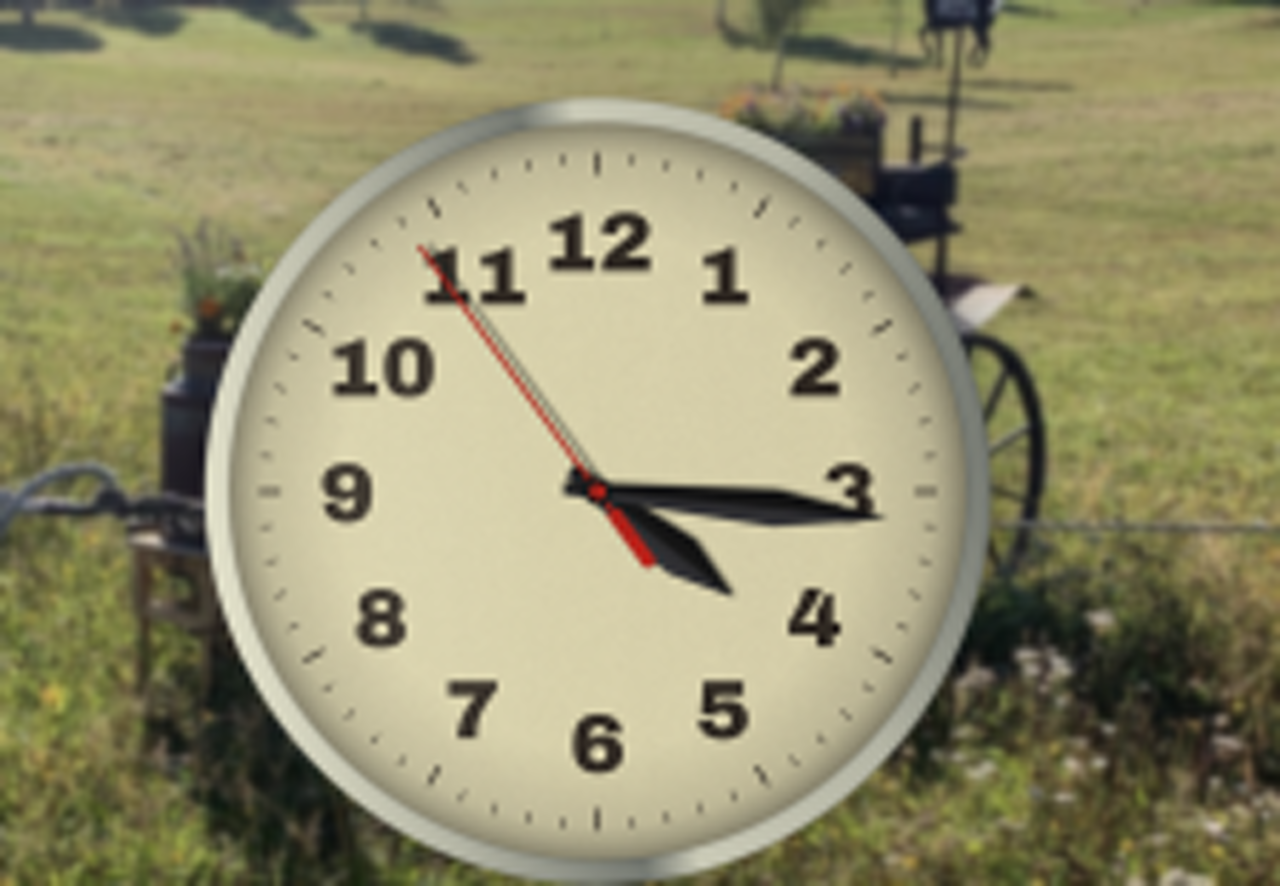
**4:15:54**
